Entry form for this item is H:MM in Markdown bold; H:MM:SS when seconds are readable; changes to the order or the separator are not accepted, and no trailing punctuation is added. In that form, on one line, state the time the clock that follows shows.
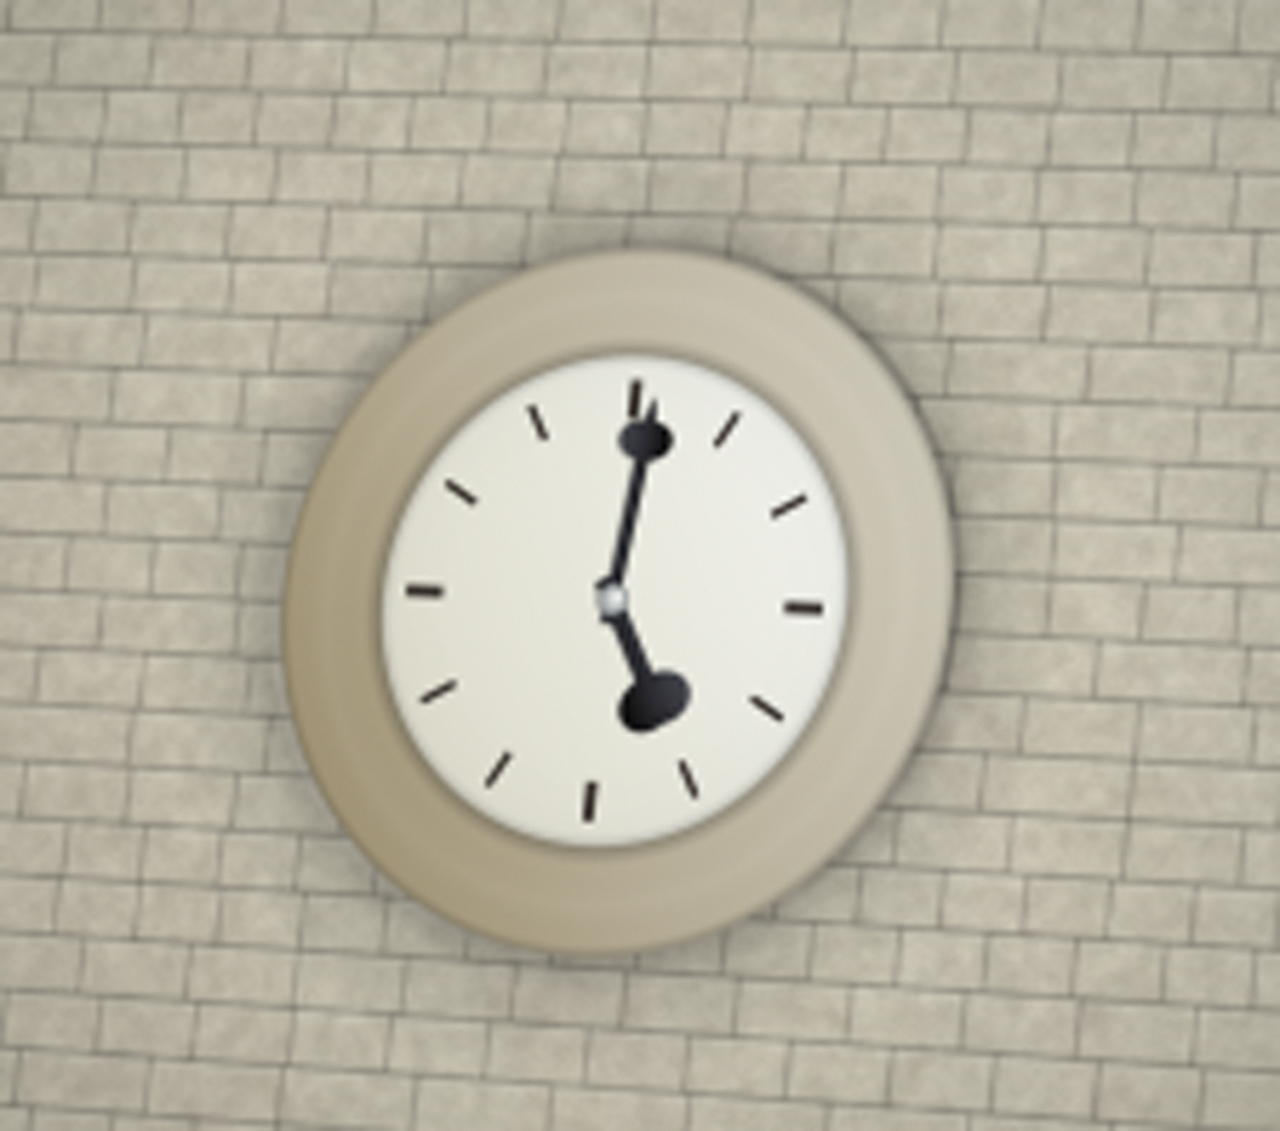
**5:01**
